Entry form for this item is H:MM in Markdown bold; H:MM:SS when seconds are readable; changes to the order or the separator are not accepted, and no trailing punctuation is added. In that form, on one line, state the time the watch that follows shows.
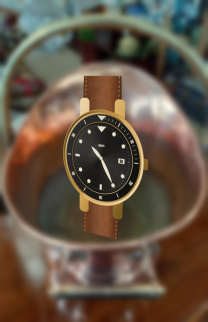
**10:25**
